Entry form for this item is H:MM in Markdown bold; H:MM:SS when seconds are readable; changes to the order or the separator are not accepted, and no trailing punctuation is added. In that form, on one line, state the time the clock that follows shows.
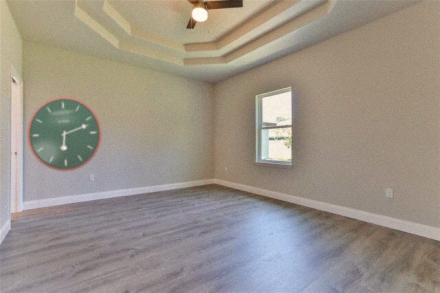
**6:12**
